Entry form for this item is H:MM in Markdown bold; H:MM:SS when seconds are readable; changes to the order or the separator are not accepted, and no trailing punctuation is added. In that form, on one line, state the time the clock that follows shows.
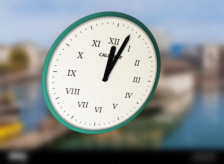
**12:03**
